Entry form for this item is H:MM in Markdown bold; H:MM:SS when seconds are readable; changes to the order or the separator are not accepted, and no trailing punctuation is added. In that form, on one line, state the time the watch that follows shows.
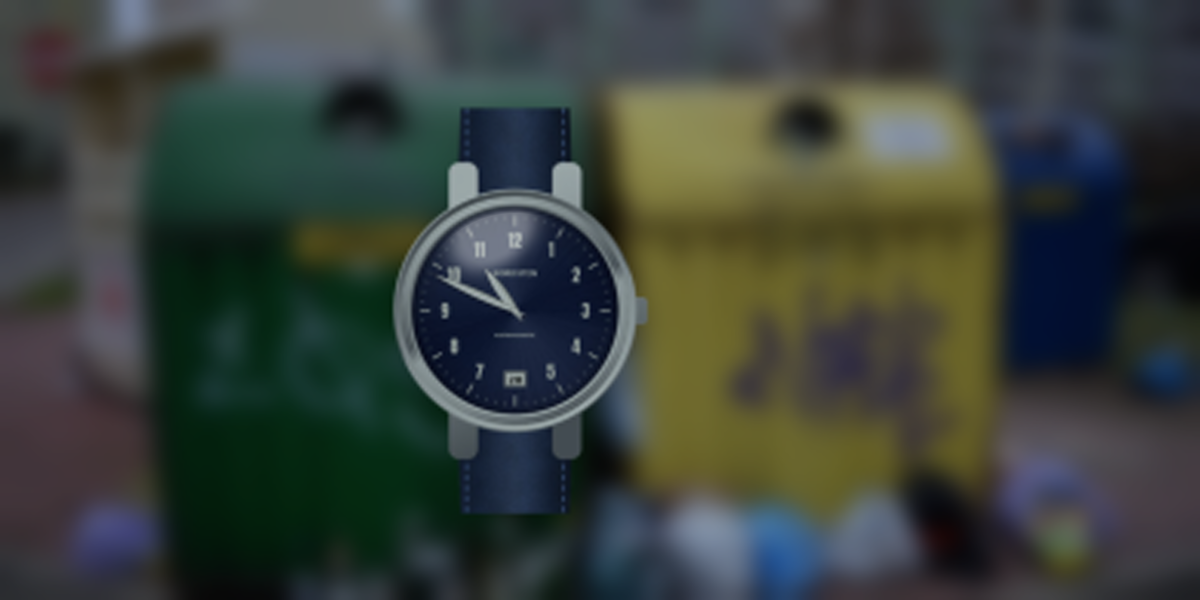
**10:49**
